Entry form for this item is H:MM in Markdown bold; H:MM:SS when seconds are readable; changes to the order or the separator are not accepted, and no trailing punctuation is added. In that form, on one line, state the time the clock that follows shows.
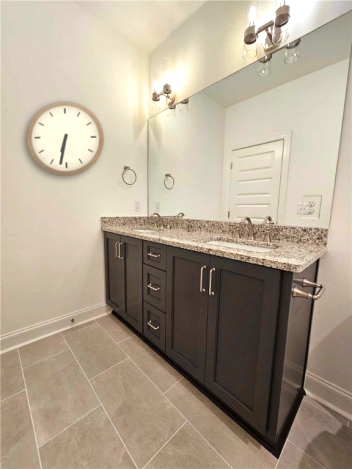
**6:32**
